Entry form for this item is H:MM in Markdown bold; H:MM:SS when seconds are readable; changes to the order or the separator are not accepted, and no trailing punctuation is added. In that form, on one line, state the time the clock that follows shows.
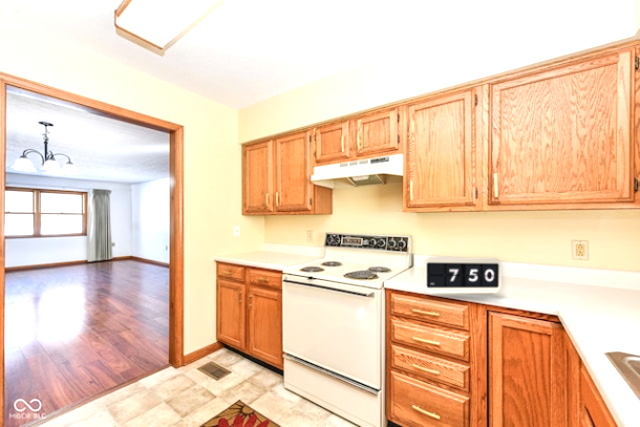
**7:50**
